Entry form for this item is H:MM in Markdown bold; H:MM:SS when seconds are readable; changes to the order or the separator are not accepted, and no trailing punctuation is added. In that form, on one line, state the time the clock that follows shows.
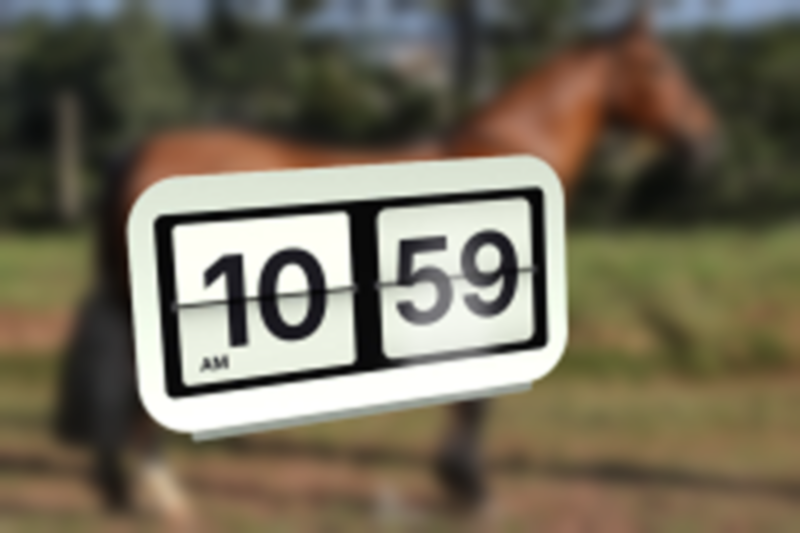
**10:59**
